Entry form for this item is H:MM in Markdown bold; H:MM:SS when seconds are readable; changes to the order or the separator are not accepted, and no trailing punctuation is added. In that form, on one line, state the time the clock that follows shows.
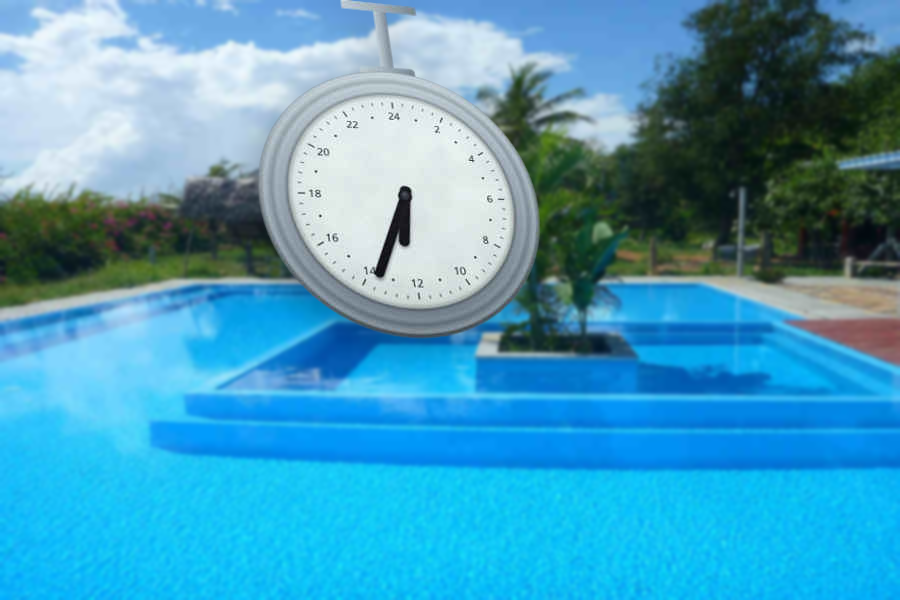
**12:34**
